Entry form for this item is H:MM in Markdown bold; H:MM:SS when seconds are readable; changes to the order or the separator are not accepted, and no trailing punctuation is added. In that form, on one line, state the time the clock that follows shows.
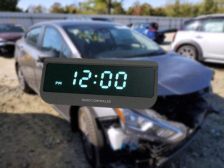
**12:00**
